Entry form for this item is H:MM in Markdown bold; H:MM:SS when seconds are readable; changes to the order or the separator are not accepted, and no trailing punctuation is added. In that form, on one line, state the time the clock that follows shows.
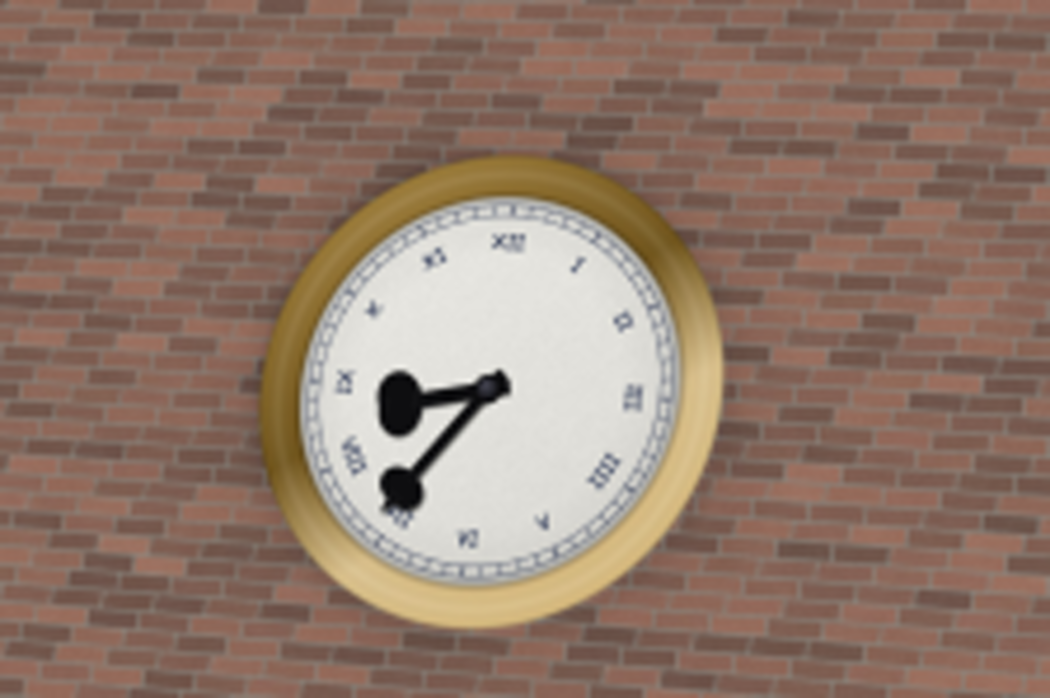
**8:36**
